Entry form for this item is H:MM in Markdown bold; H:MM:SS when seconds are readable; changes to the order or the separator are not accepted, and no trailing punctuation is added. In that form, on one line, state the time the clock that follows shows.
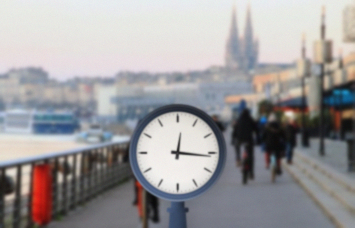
**12:16**
